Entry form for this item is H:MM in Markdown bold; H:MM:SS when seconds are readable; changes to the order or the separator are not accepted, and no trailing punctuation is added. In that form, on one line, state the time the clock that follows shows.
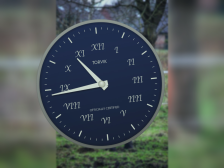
**10:44**
